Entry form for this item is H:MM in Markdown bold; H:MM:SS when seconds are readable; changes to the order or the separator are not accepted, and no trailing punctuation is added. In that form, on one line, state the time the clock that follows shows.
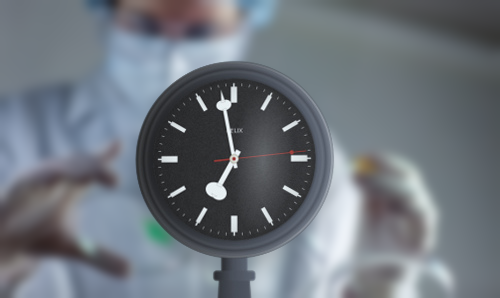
**6:58:14**
